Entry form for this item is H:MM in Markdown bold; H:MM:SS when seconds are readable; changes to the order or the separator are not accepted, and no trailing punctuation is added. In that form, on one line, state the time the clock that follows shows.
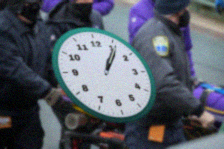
**1:06**
